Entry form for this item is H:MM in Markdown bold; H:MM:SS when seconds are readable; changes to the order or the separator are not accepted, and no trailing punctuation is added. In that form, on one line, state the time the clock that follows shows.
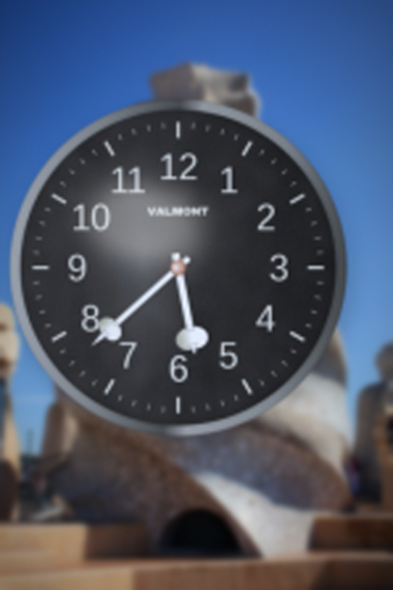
**5:38**
